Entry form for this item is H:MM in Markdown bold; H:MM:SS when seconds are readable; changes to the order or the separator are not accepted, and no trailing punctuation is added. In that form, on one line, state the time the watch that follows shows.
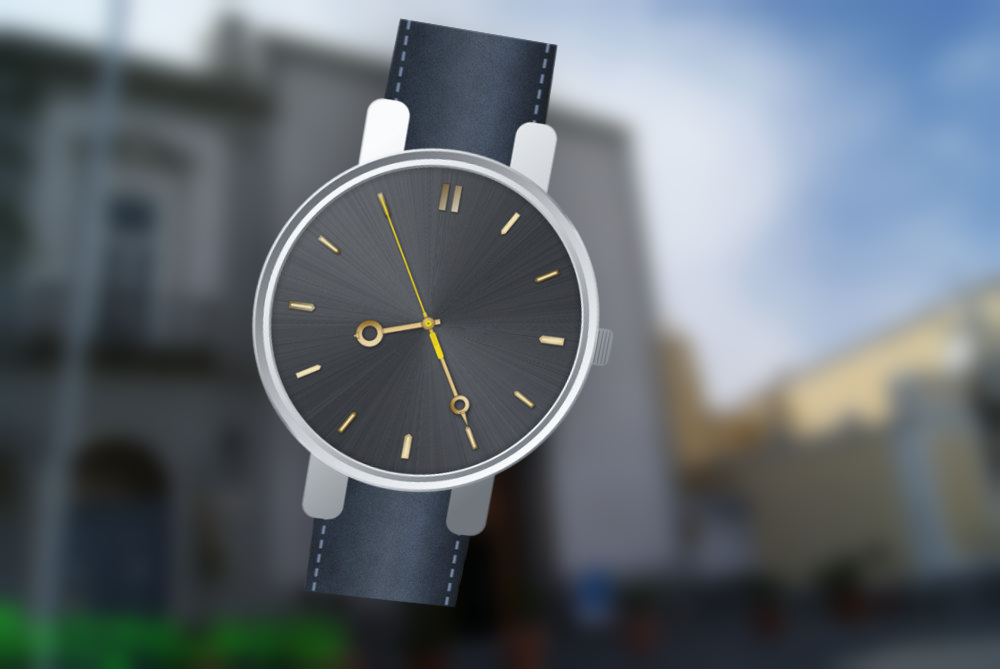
**8:24:55**
